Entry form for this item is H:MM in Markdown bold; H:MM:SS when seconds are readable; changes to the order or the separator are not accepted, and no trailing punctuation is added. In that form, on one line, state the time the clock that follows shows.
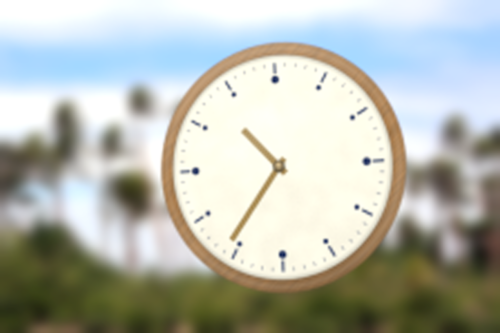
**10:36**
